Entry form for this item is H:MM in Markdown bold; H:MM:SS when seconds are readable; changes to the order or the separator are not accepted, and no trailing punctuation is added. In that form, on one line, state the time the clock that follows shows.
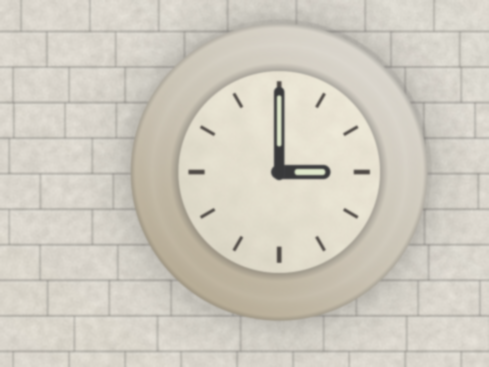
**3:00**
